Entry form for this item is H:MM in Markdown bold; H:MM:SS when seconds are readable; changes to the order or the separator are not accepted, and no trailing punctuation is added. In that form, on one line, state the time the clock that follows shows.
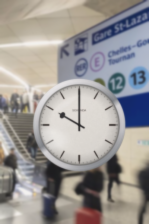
**10:00**
